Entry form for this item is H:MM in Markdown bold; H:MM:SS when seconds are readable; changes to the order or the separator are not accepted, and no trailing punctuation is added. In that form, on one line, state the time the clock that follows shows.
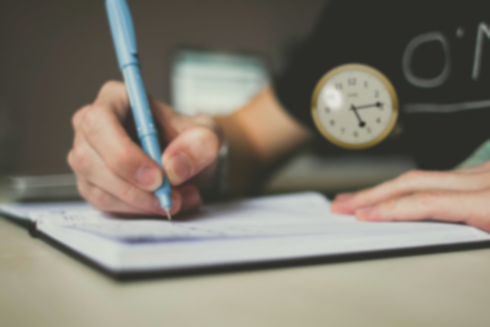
**5:14**
